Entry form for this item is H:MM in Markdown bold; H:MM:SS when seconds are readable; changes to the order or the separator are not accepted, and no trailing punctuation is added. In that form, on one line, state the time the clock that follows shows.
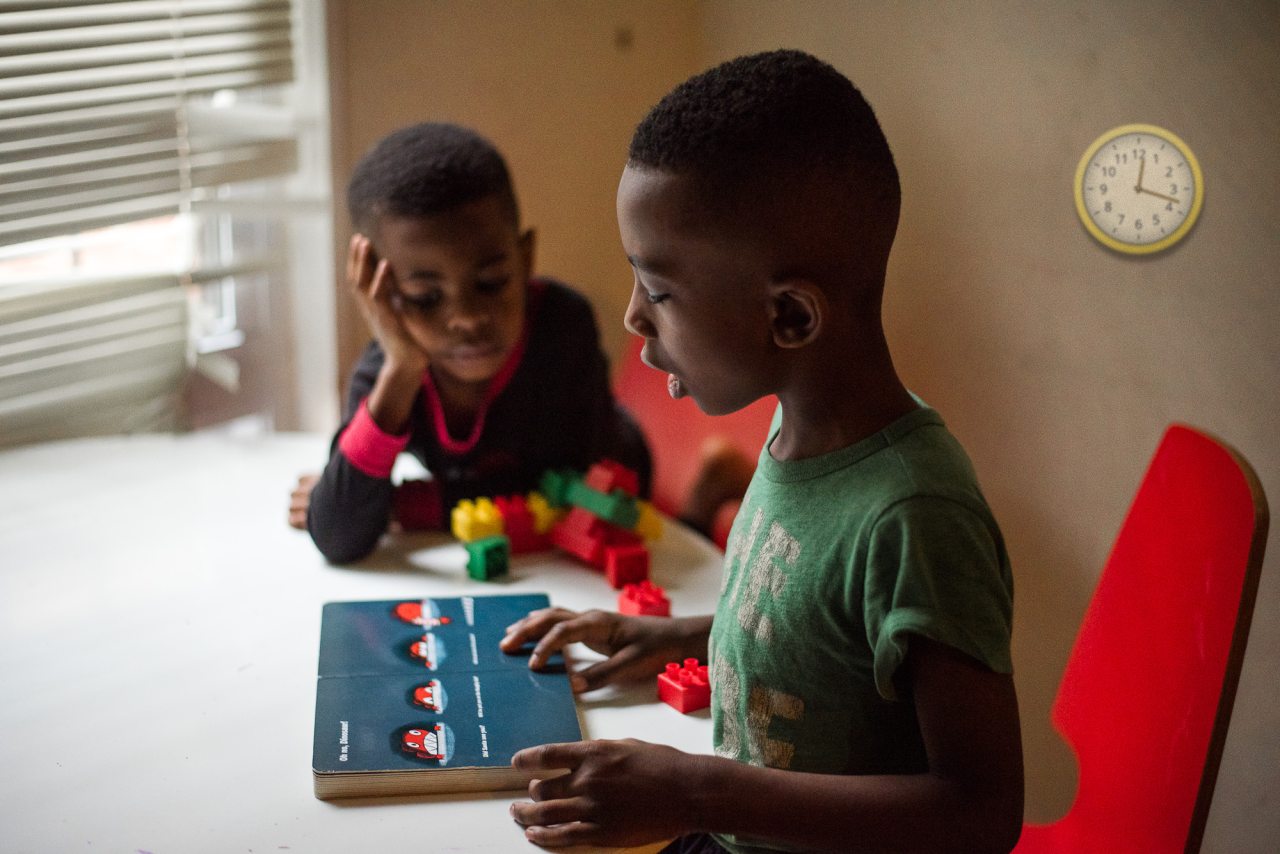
**12:18**
